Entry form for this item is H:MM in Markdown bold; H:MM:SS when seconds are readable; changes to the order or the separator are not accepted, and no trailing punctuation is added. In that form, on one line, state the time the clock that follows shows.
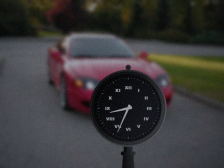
**8:34**
